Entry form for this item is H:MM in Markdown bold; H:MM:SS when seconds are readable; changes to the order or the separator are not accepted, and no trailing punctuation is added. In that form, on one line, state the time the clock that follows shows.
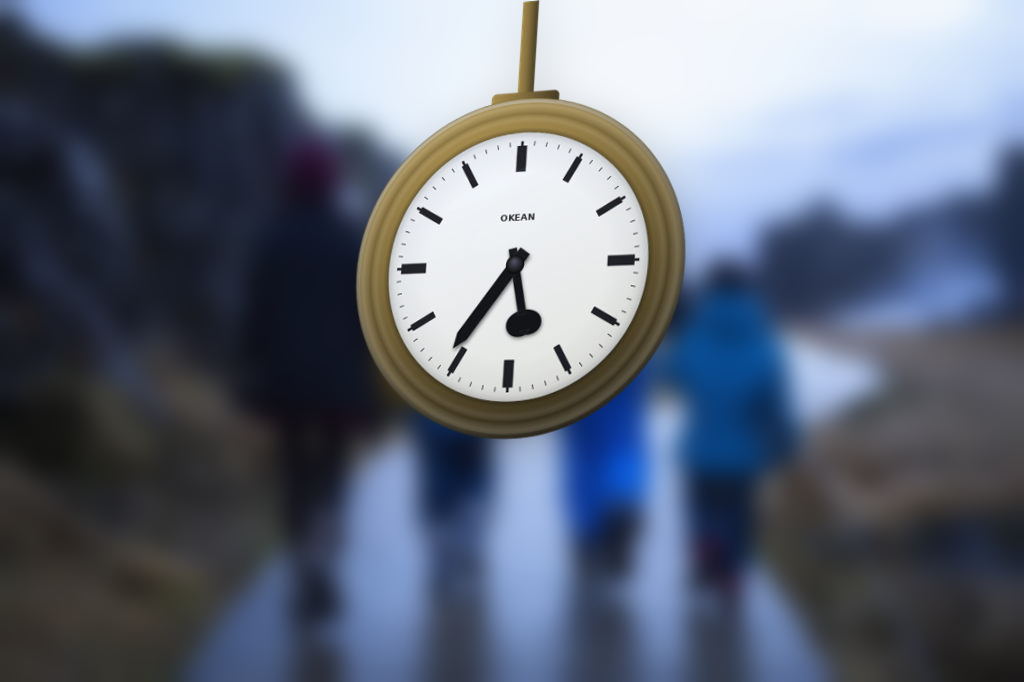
**5:36**
